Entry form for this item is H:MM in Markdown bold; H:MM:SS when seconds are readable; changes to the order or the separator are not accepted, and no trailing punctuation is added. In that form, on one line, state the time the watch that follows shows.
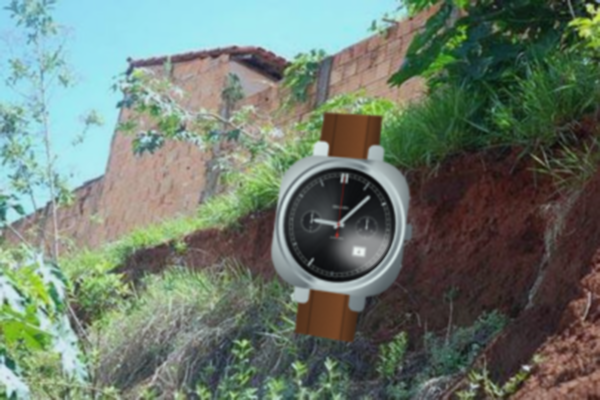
**9:07**
